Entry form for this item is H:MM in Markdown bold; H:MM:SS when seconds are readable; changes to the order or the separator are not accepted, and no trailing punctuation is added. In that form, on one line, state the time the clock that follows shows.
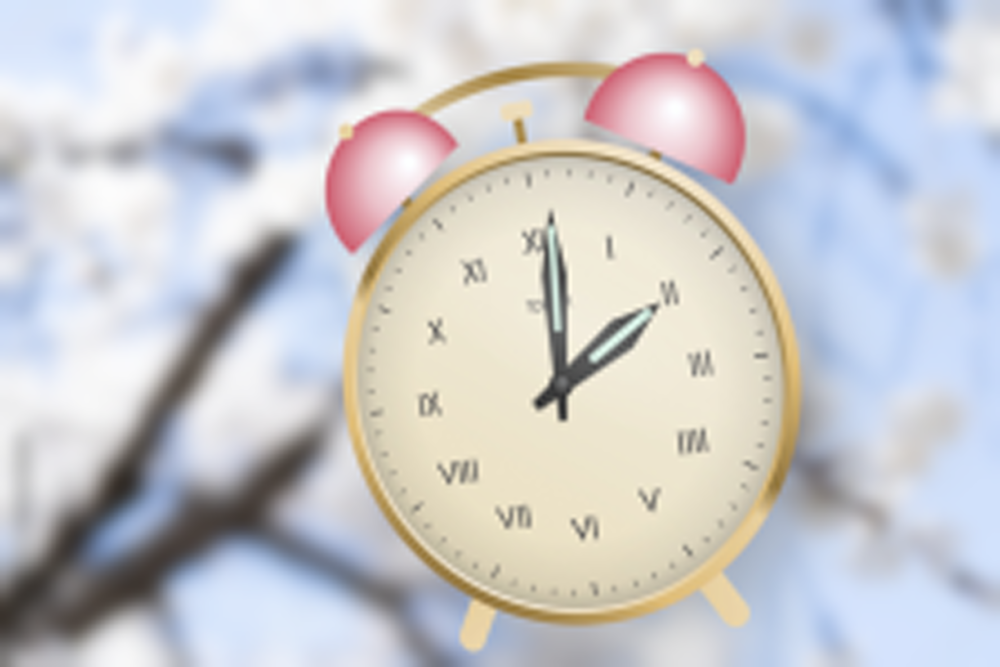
**2:01**
